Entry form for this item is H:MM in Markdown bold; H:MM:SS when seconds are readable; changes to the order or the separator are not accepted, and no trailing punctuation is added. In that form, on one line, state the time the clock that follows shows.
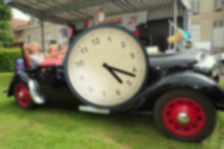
**5:22**
